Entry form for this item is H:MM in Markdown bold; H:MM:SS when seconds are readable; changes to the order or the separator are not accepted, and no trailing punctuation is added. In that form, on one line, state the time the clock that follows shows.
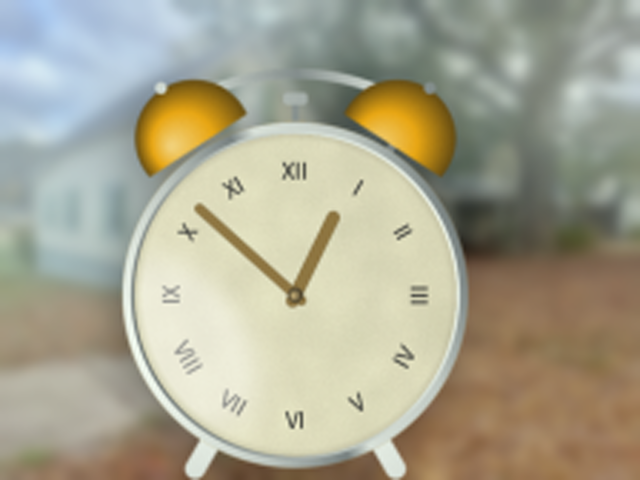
**12:52**
